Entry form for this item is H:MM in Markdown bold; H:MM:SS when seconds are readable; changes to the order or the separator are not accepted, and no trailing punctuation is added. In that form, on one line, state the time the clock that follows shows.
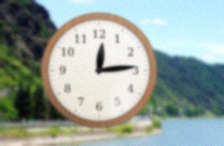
**12:14**
